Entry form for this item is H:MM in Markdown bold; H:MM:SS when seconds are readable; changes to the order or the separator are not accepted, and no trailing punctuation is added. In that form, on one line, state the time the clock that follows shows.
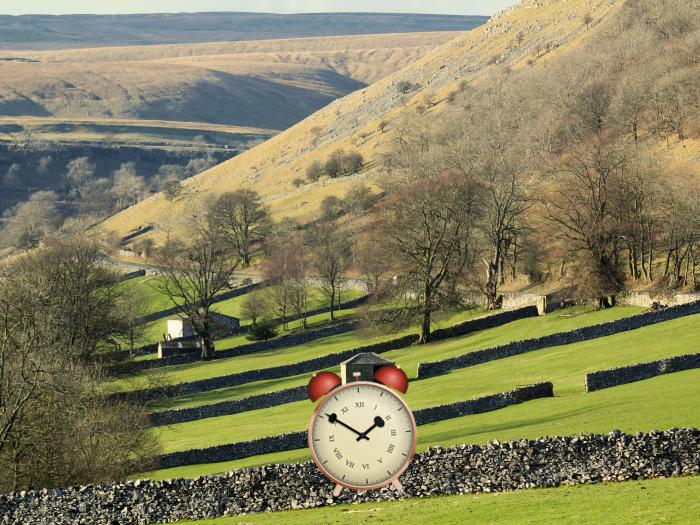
**1:51**
